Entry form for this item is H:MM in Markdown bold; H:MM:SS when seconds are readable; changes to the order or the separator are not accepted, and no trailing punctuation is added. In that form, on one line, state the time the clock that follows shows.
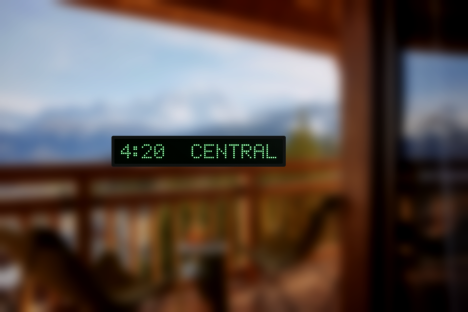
**4:20**
